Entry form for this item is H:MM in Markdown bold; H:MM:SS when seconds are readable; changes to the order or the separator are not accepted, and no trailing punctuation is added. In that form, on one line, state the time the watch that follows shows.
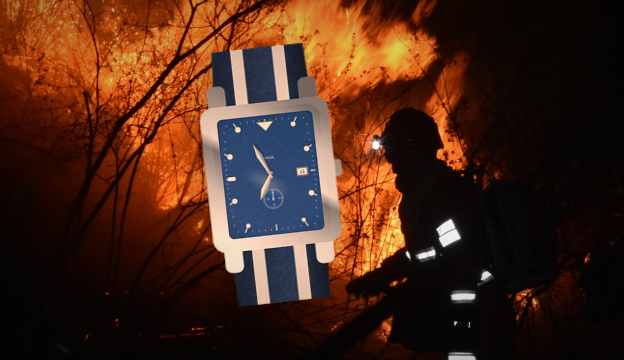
**6:56**
